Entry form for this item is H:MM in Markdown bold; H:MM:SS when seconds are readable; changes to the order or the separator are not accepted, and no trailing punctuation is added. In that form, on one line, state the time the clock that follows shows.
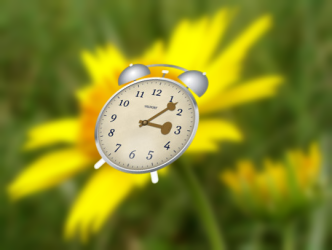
**3:07**
